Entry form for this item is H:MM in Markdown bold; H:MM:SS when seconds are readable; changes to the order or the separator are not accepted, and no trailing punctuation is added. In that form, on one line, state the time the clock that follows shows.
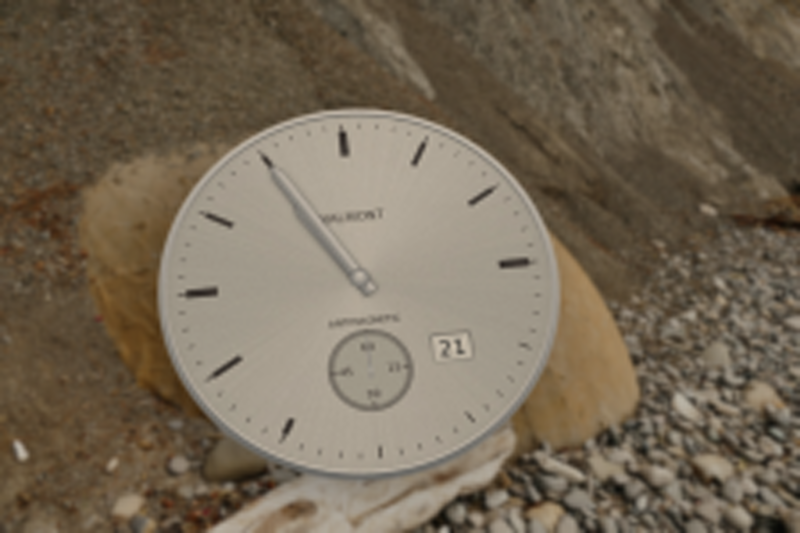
**10:55**
